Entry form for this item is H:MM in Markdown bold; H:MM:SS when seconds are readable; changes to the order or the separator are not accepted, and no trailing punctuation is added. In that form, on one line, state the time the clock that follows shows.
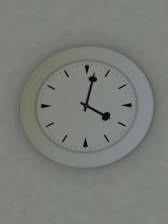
**4:02**
